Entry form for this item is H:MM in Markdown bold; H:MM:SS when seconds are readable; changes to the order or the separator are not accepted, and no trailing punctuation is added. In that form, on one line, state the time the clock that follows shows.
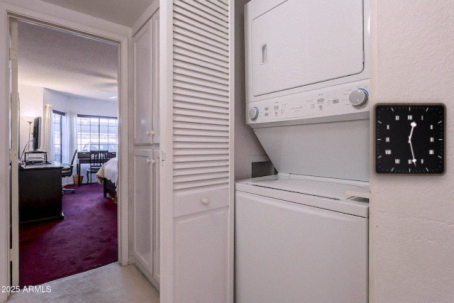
**12:28**
